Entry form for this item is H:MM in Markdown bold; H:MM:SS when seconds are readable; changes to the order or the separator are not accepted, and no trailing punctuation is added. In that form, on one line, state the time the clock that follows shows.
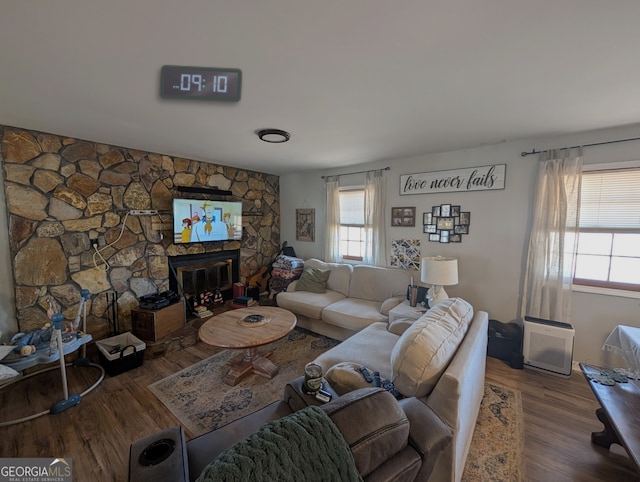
**9:10**
